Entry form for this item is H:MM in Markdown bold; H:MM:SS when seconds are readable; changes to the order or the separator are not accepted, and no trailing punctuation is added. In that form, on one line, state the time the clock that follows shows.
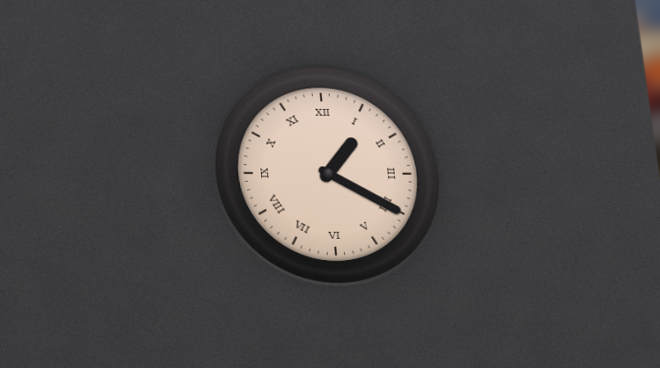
**1:20**
